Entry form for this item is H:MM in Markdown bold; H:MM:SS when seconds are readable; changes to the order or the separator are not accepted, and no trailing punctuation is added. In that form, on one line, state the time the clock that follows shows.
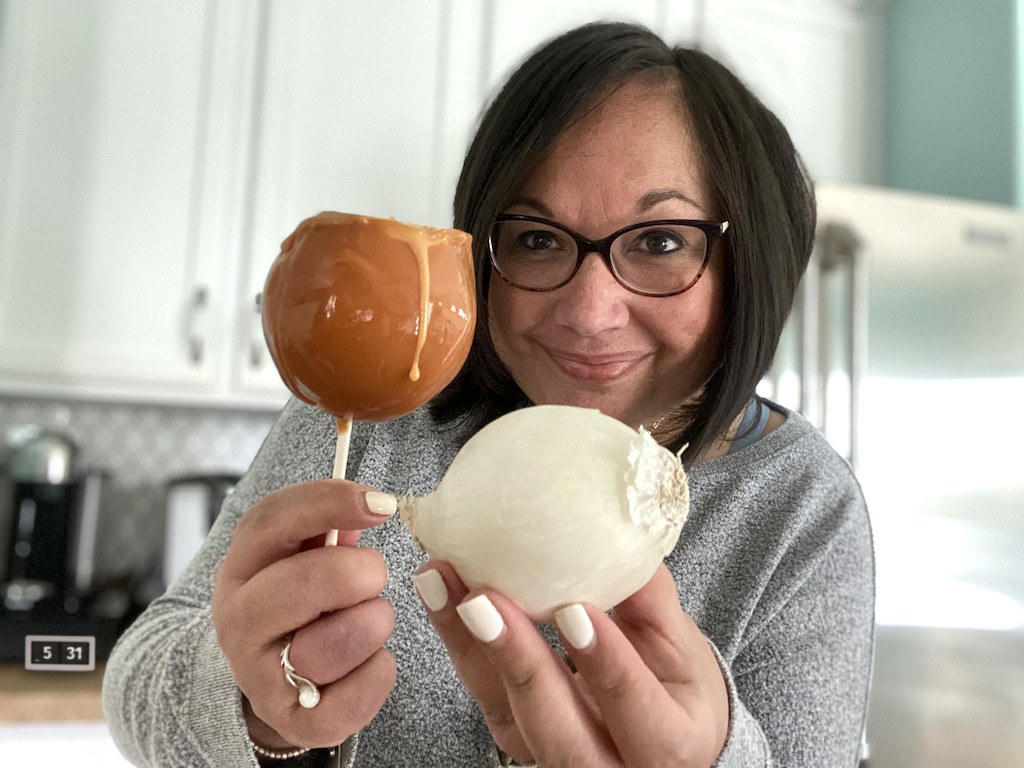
**5:31**
